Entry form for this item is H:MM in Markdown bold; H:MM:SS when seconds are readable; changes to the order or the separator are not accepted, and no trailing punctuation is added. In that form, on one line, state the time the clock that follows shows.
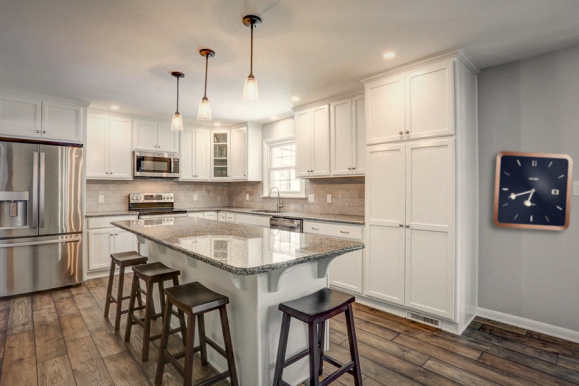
**6:42**
